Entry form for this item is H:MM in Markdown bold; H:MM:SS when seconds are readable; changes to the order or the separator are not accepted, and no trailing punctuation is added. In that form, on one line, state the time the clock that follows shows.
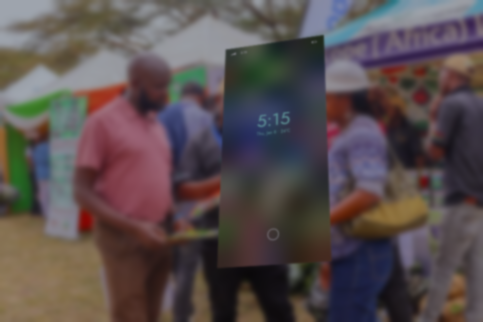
**5:15**
